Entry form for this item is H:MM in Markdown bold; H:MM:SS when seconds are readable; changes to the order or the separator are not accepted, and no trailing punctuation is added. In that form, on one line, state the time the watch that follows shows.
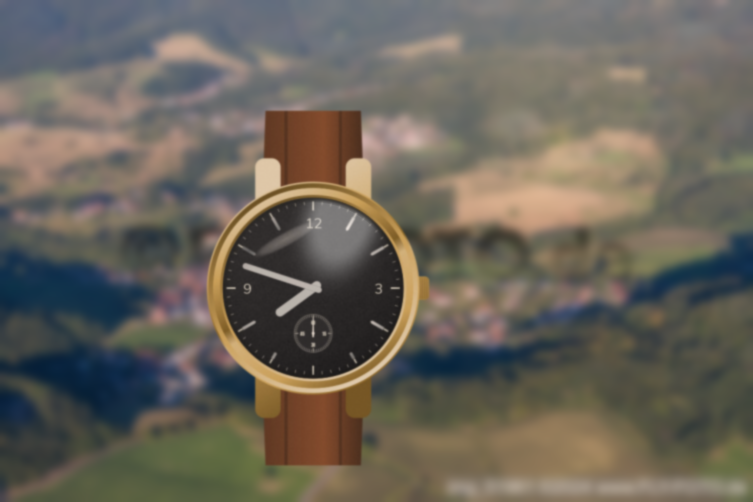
**7:48**
